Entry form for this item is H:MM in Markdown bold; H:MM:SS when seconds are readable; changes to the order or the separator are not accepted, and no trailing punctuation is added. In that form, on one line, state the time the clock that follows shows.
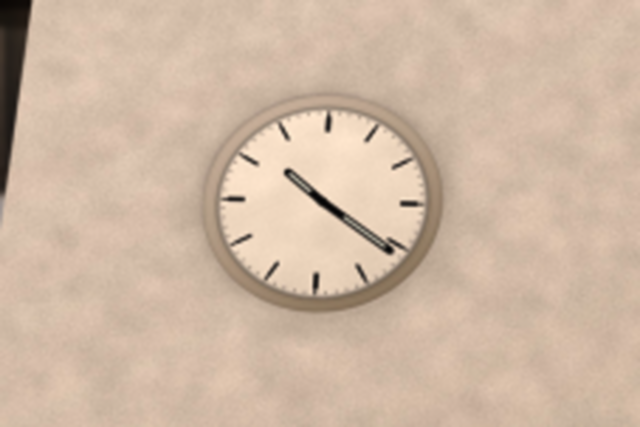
**10:21**
